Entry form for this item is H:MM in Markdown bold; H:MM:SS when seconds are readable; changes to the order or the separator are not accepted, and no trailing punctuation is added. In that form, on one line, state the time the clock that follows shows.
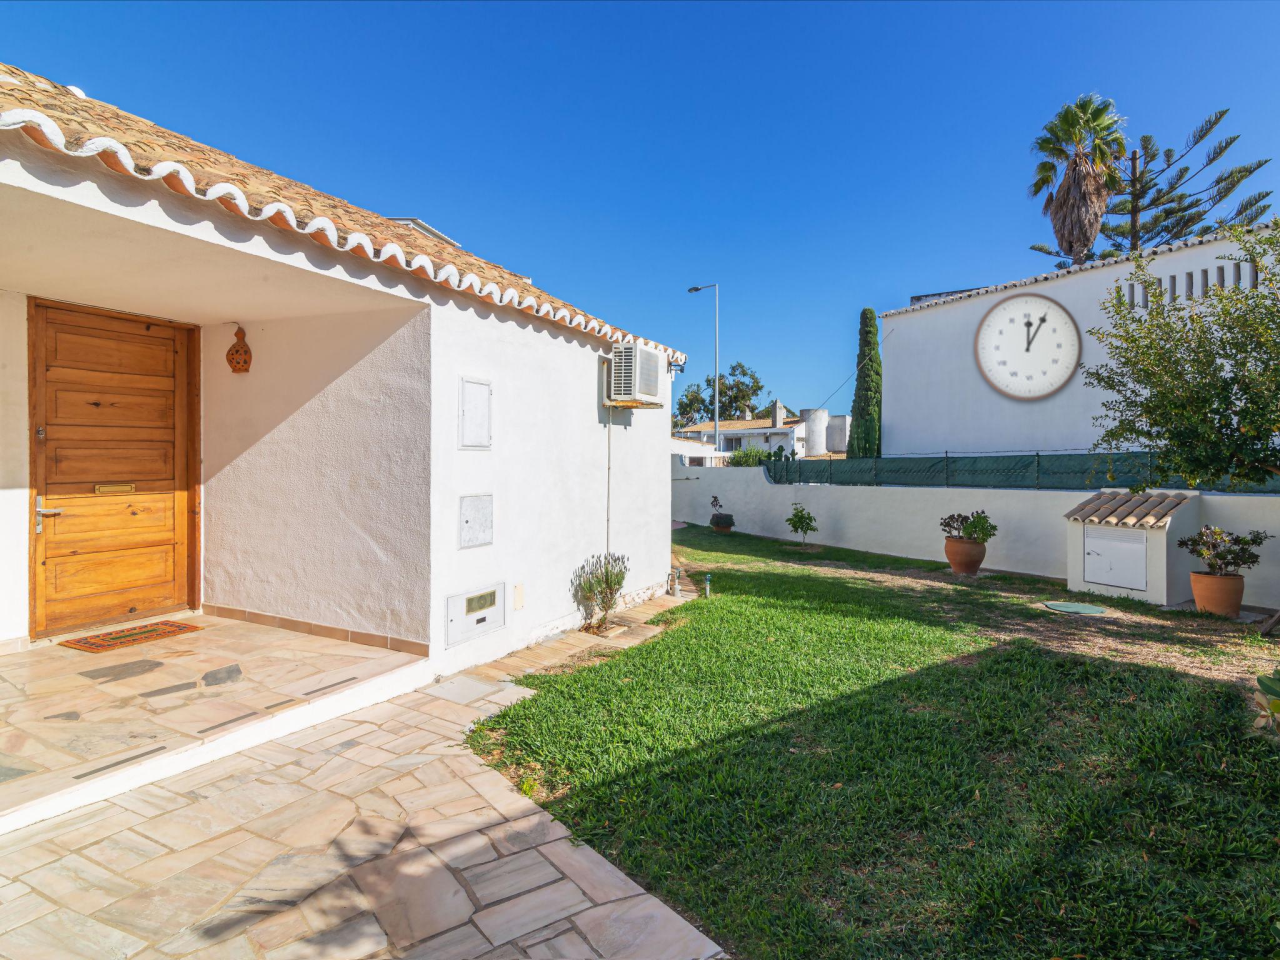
**12:05**
